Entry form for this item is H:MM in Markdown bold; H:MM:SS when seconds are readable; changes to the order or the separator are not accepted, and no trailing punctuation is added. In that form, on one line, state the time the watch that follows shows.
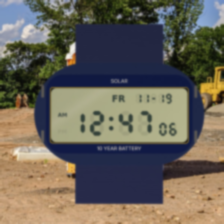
**12:47:06**
